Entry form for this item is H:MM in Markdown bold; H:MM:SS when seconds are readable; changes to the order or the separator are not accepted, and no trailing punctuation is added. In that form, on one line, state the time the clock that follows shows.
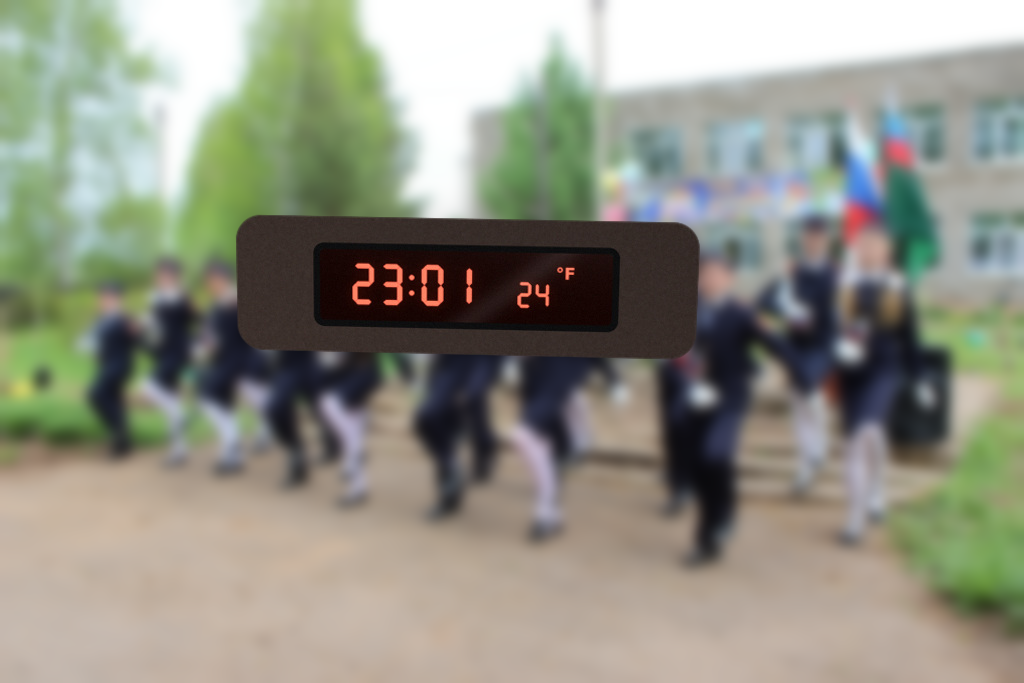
**23:01**
